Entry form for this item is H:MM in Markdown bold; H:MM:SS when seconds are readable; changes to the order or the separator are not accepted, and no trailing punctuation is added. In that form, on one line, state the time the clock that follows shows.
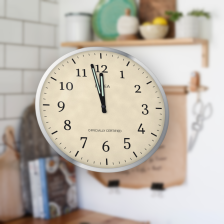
**11:58**
